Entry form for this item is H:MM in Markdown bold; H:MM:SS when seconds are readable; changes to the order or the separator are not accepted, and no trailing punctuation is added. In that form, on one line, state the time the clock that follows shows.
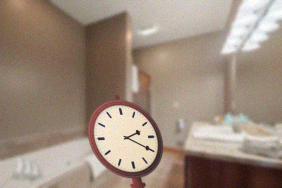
**2:20**
